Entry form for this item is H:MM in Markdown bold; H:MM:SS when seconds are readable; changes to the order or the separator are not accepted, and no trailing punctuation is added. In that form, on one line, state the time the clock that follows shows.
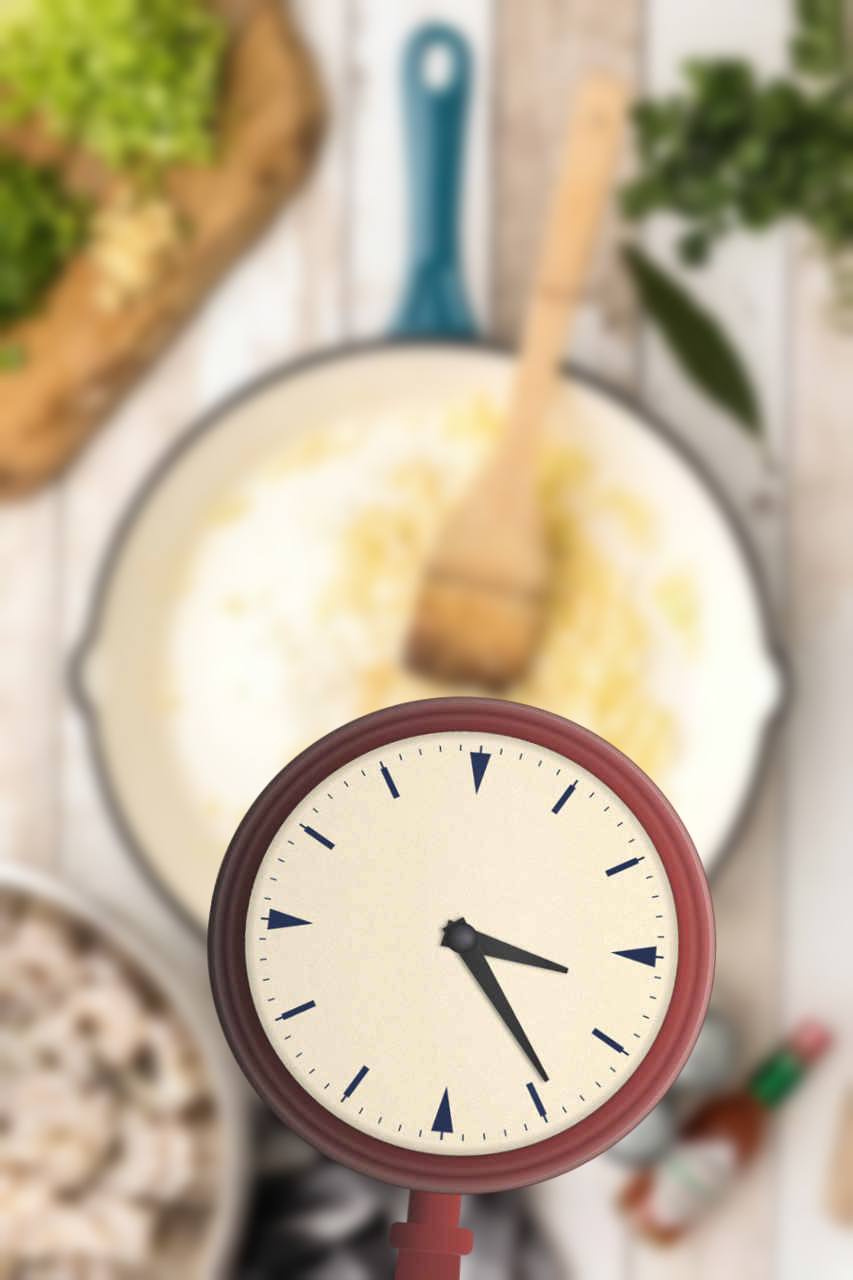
**3:24**
